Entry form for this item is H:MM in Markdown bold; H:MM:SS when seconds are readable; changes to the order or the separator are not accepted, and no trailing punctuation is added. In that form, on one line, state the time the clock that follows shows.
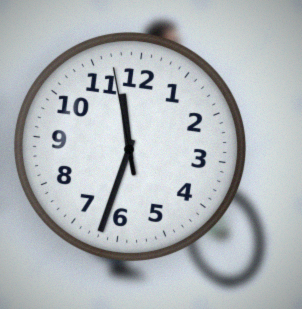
**11:31:57**
